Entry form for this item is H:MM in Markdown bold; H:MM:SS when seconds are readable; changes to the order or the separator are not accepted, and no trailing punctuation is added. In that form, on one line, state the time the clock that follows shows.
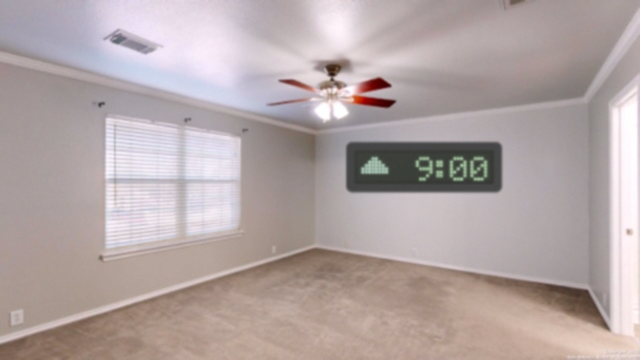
**9:00**
